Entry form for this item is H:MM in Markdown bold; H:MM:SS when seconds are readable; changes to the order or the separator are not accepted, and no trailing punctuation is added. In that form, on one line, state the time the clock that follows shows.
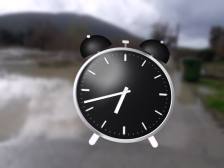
**6:42**
